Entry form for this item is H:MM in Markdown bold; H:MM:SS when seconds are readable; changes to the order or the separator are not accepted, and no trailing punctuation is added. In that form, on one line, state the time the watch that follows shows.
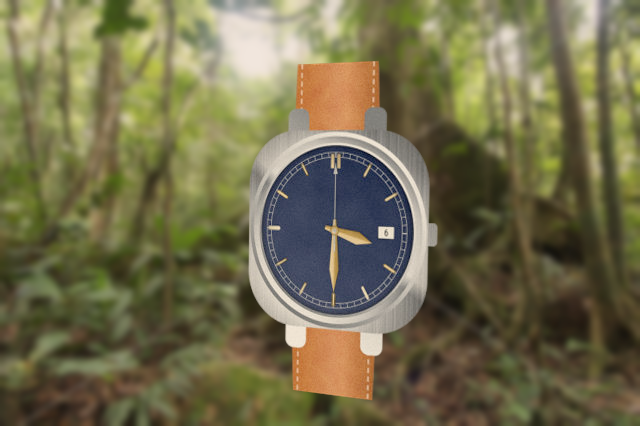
**3:30:00**
